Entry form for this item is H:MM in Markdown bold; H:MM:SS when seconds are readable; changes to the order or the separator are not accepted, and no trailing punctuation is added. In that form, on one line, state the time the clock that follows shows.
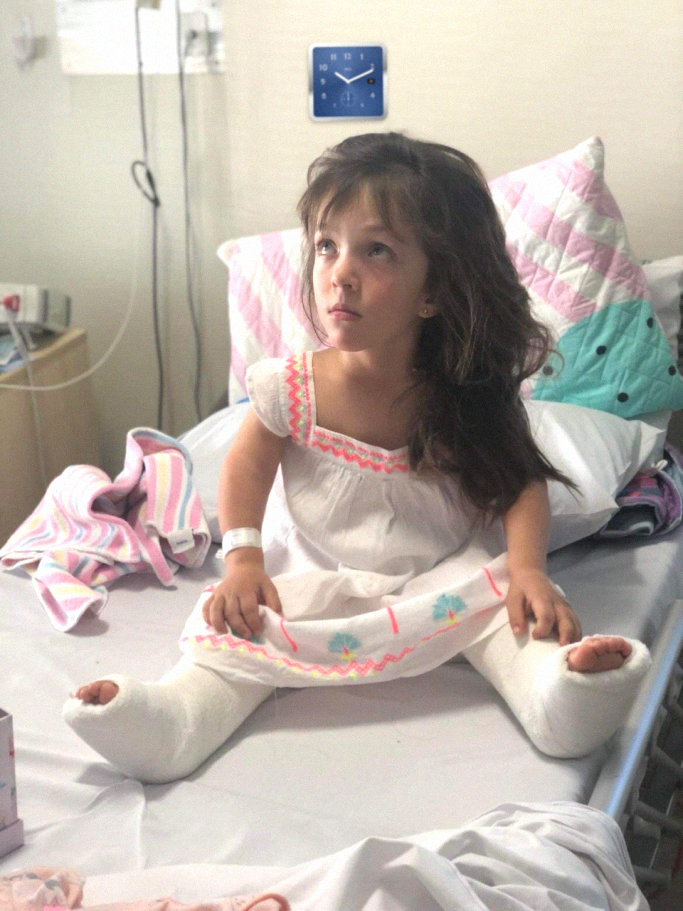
**10:11**
